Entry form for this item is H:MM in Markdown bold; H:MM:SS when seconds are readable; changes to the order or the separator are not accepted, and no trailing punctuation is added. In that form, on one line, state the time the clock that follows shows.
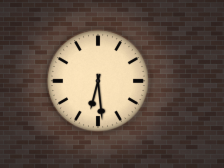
**6:29**
